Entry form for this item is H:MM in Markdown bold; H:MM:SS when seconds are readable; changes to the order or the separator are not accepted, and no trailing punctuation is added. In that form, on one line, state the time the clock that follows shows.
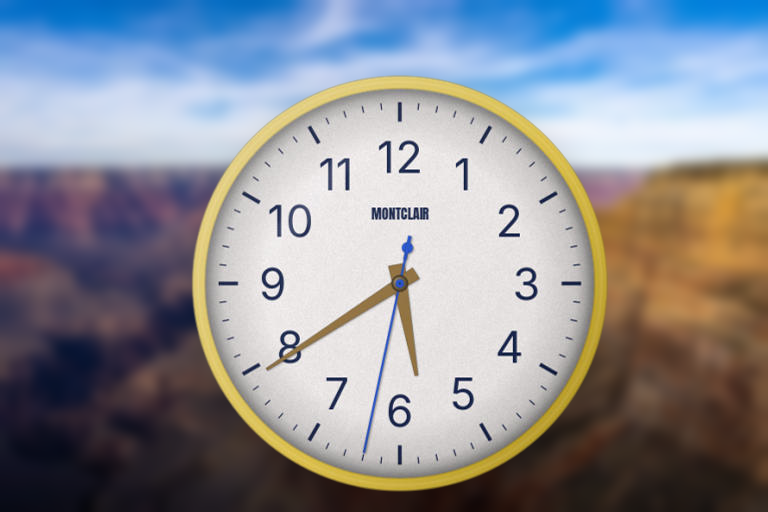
**5:39:32**
